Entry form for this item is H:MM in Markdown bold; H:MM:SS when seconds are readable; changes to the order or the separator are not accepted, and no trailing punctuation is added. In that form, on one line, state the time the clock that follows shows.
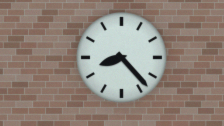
**8:23**
